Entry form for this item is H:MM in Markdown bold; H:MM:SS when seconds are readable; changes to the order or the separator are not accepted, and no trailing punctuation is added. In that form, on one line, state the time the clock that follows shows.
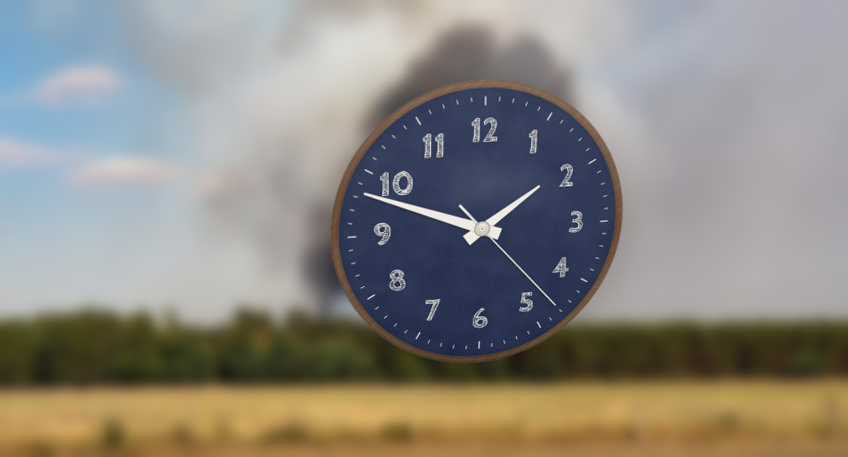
**1:48:23**
